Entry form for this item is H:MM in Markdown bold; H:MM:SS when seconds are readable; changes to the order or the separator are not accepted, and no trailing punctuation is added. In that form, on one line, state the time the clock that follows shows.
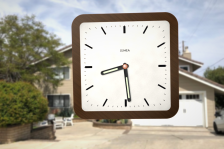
**8:29**
